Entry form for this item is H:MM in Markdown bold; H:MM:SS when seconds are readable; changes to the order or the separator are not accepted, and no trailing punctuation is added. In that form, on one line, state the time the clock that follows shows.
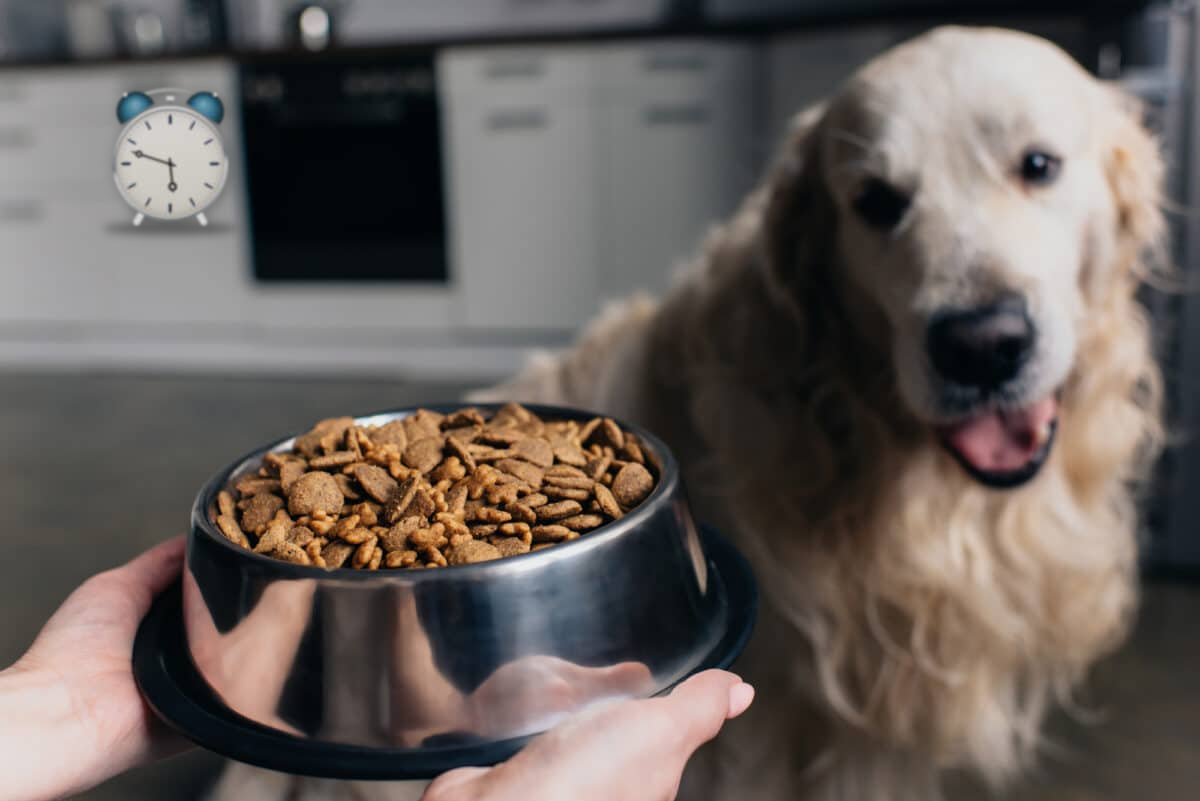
**5:48**
